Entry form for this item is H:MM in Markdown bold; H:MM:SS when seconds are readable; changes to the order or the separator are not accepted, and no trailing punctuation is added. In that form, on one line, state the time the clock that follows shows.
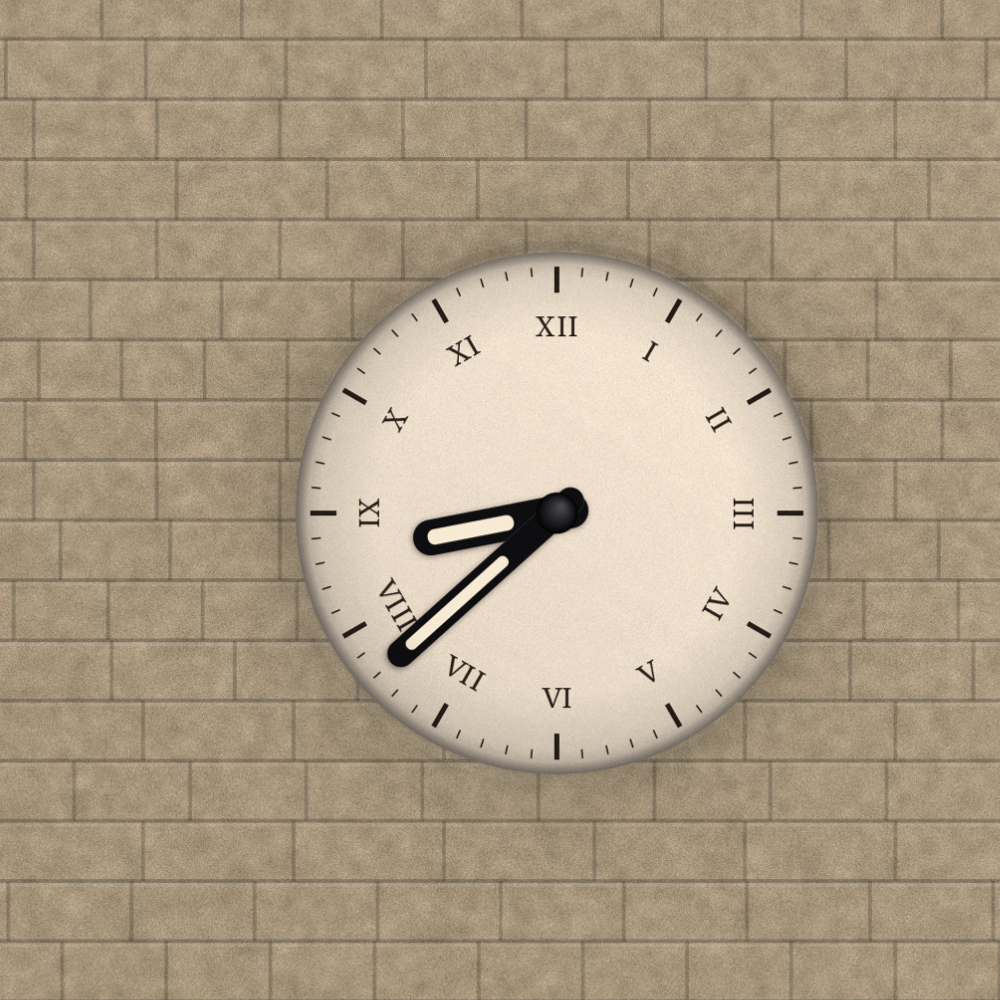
**8:38**
